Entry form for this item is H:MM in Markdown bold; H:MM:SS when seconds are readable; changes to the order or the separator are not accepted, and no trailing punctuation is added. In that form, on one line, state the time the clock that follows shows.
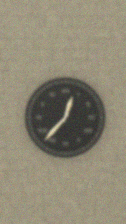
**12:37**
